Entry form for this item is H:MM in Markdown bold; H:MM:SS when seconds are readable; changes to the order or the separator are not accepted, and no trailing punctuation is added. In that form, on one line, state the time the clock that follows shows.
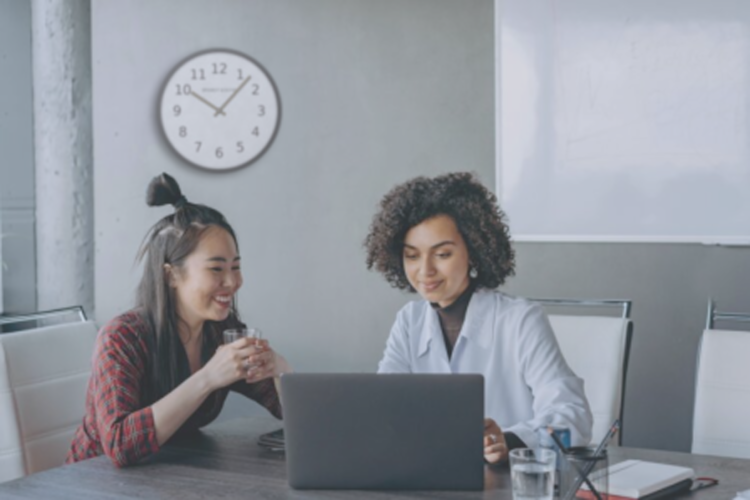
**10:07**
